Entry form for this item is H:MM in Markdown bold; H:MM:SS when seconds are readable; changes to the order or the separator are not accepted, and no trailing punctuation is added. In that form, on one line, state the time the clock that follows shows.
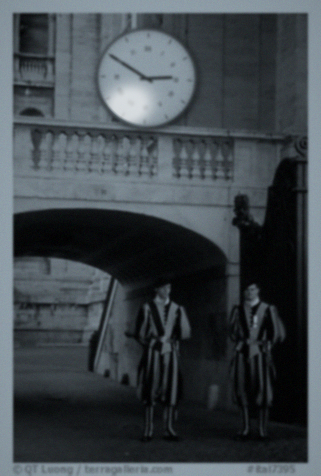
**2:50**
